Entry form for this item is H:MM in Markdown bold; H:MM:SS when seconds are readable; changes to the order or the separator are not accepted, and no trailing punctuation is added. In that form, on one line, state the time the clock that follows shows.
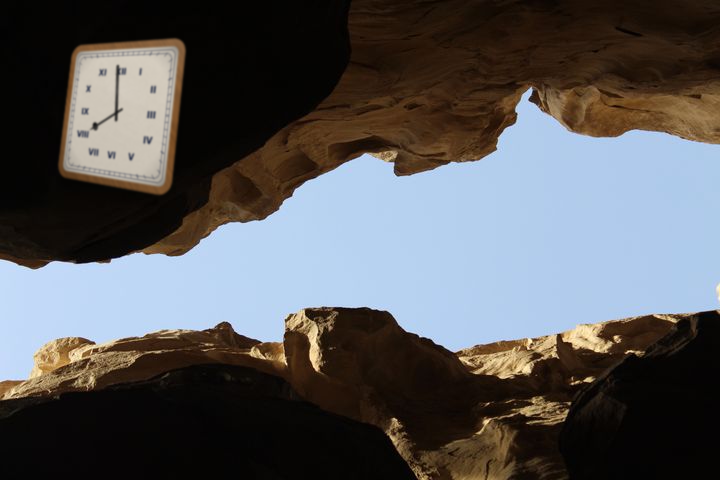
**7:59**
